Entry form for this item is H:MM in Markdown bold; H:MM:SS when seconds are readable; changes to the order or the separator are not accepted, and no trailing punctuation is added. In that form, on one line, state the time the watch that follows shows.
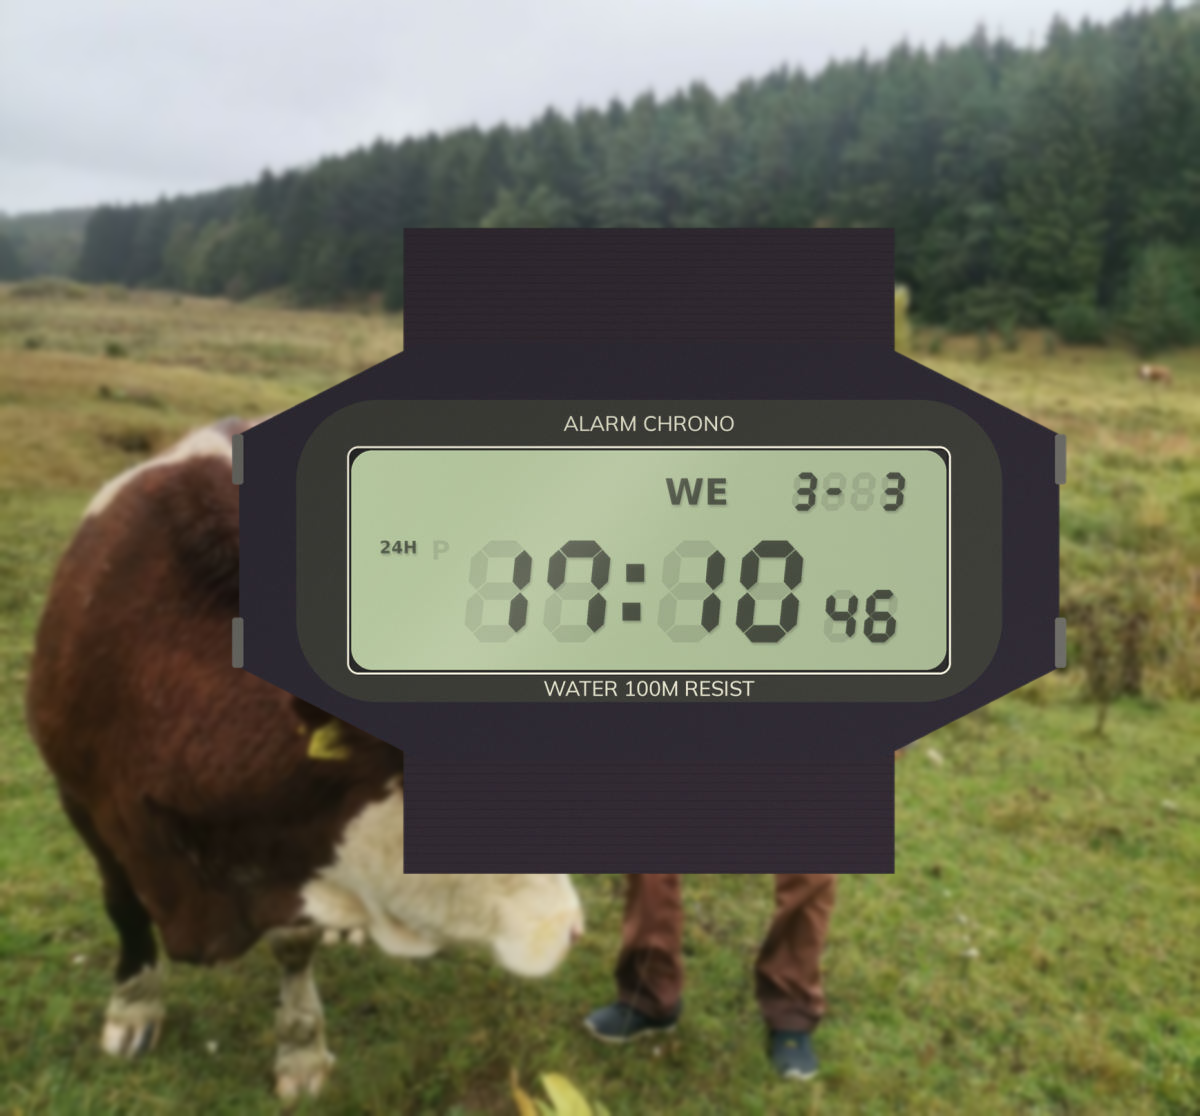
**17:10:46**
